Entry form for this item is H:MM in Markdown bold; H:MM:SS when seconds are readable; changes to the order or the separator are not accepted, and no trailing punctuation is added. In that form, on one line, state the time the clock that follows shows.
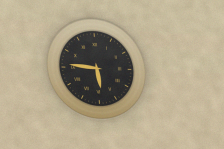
**5:46**
